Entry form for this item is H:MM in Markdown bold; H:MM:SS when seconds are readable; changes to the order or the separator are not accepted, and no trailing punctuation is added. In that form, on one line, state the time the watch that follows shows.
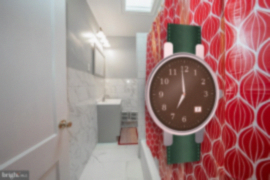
**6:59**
